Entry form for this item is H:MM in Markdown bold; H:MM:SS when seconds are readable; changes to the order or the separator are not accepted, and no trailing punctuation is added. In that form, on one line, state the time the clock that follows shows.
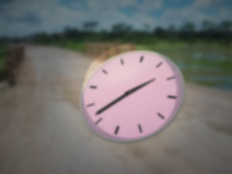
**1:37**
